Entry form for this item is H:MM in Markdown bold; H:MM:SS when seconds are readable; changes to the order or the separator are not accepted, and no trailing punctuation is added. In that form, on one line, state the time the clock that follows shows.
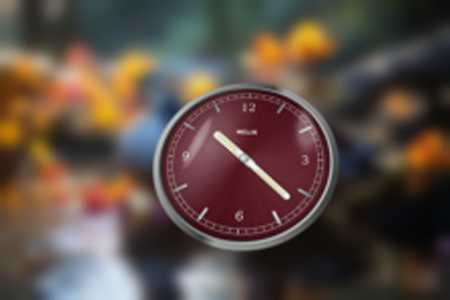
**10:22**
